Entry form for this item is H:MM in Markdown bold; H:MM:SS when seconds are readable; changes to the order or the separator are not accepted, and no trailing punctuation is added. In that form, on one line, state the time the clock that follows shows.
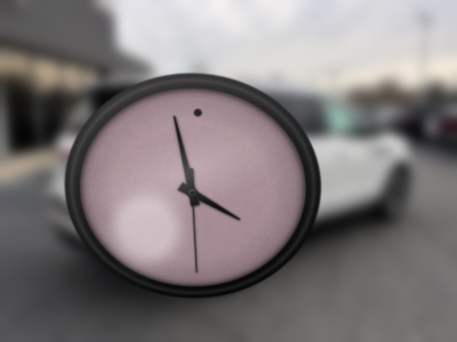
**3:57:29**
